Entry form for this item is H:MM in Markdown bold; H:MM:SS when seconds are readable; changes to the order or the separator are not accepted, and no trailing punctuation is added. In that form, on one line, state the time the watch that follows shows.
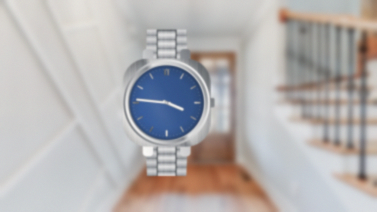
**3:46**
